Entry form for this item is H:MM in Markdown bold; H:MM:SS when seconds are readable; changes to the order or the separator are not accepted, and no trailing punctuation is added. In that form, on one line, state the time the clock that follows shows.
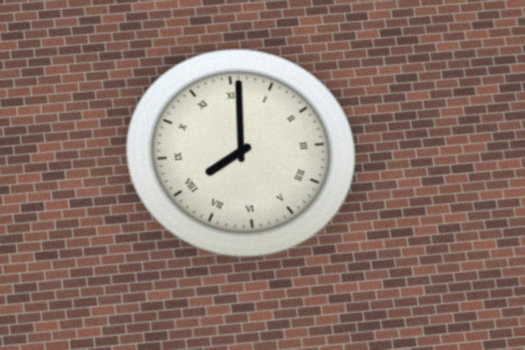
**8:01**
